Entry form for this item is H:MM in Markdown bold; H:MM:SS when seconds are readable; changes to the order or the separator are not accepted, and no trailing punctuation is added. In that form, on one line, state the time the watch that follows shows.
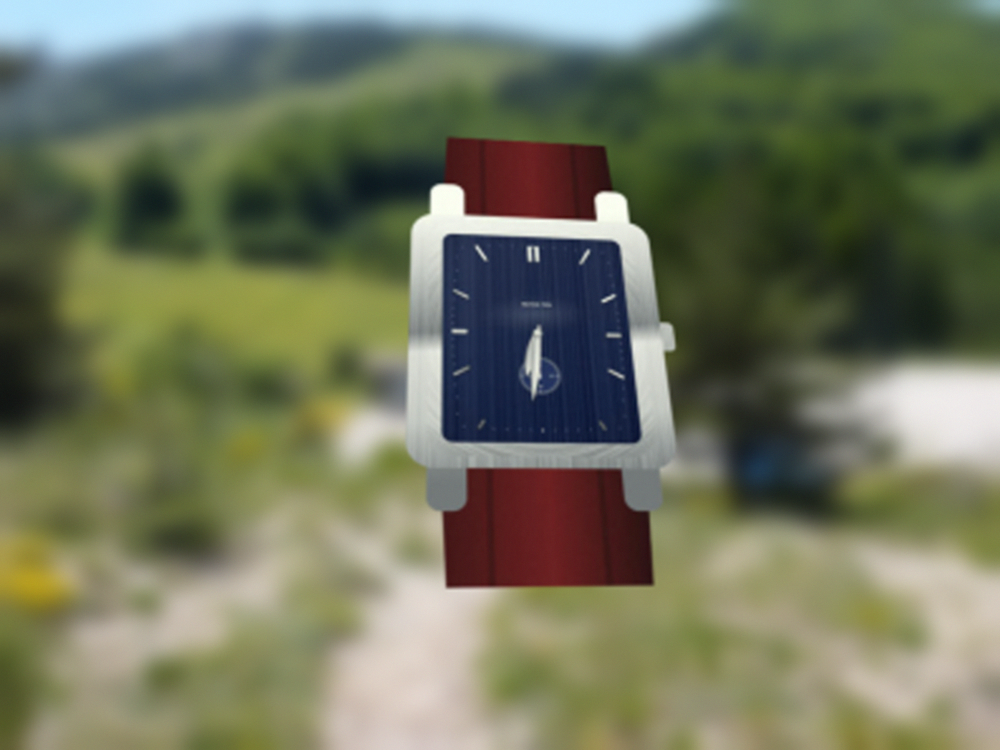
**6:31**
